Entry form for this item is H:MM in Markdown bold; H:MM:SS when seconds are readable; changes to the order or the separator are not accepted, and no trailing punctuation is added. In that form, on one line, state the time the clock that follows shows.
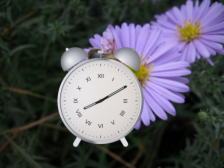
**8:10**
